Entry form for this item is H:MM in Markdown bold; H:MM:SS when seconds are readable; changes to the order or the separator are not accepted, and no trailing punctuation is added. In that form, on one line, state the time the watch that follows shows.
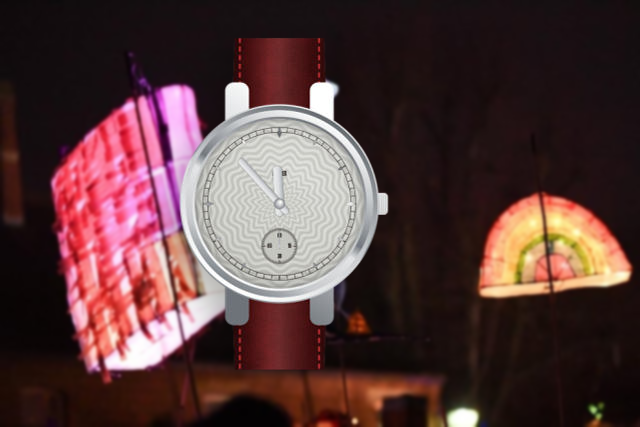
**11:53**
